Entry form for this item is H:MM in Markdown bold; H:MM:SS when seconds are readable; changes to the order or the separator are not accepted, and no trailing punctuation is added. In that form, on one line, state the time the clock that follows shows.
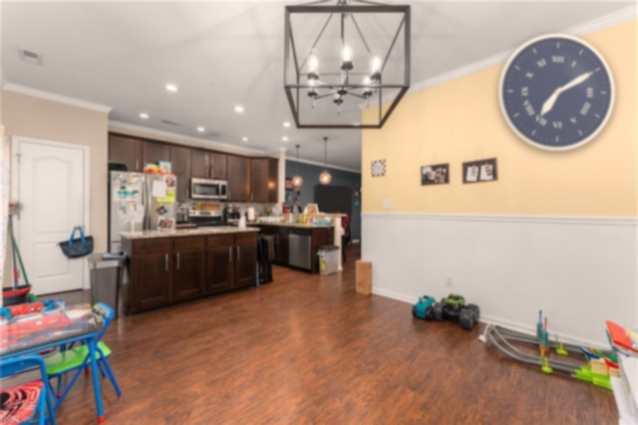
**7:10**
